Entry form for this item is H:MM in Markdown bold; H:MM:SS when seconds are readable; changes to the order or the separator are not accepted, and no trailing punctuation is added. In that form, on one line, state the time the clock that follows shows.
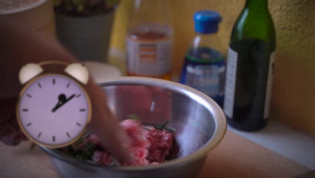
**1:09**
